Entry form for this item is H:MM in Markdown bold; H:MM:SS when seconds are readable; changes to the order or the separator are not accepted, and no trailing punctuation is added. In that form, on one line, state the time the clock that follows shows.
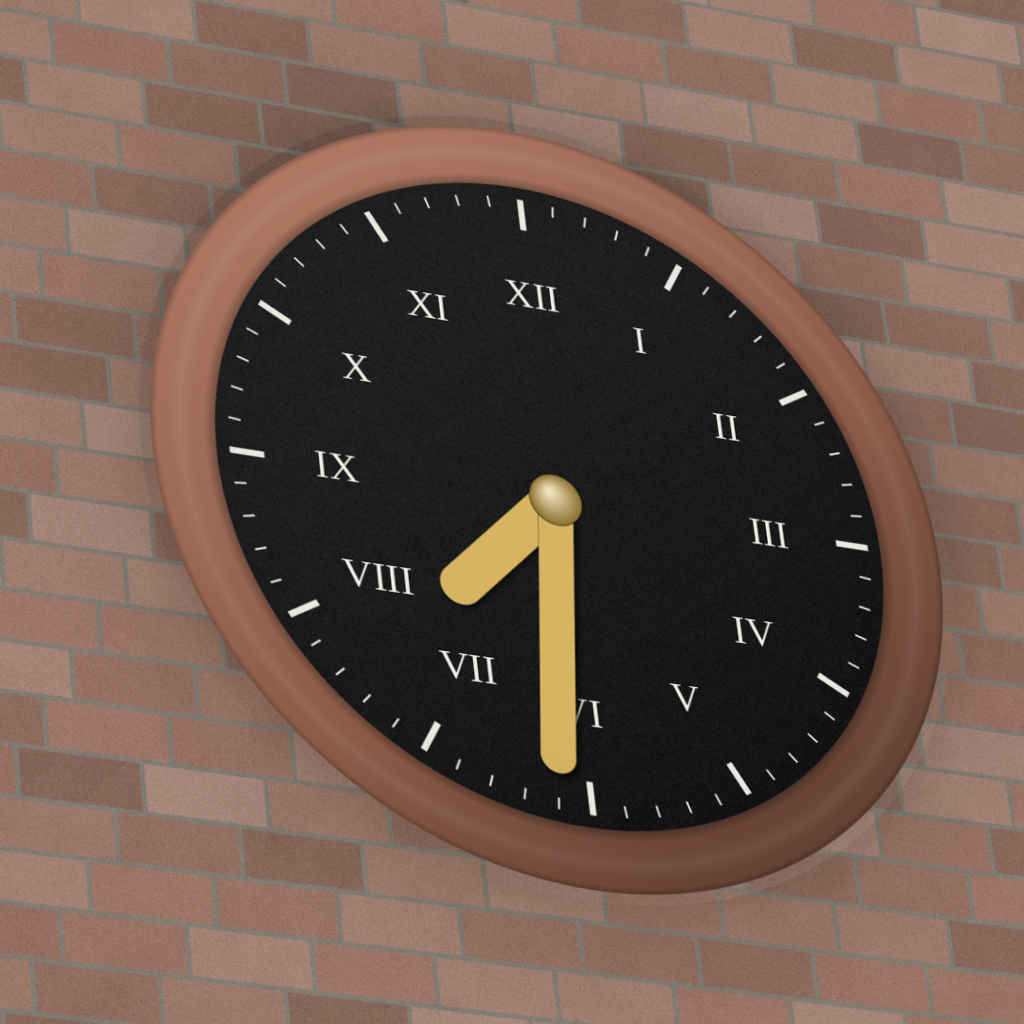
**7:31**
